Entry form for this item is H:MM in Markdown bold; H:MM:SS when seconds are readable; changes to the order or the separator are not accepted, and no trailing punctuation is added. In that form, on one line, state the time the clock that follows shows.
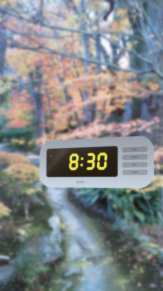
**8:30**
